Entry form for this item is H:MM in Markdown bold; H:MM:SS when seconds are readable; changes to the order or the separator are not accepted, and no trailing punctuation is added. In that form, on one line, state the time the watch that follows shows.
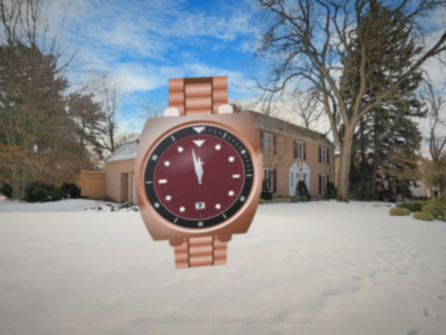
**11:58**
